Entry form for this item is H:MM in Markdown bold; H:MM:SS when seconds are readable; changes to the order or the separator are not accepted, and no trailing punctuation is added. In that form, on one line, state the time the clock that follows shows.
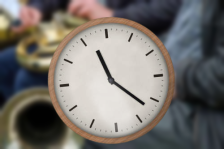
**11:22**
